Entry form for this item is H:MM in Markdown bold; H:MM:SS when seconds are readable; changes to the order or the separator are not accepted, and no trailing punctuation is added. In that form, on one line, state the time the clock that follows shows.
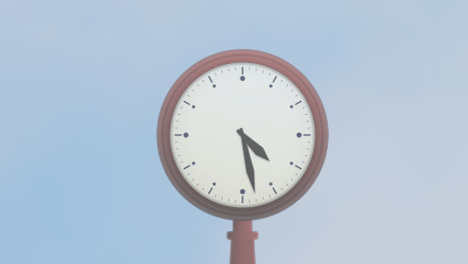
**4:28**
